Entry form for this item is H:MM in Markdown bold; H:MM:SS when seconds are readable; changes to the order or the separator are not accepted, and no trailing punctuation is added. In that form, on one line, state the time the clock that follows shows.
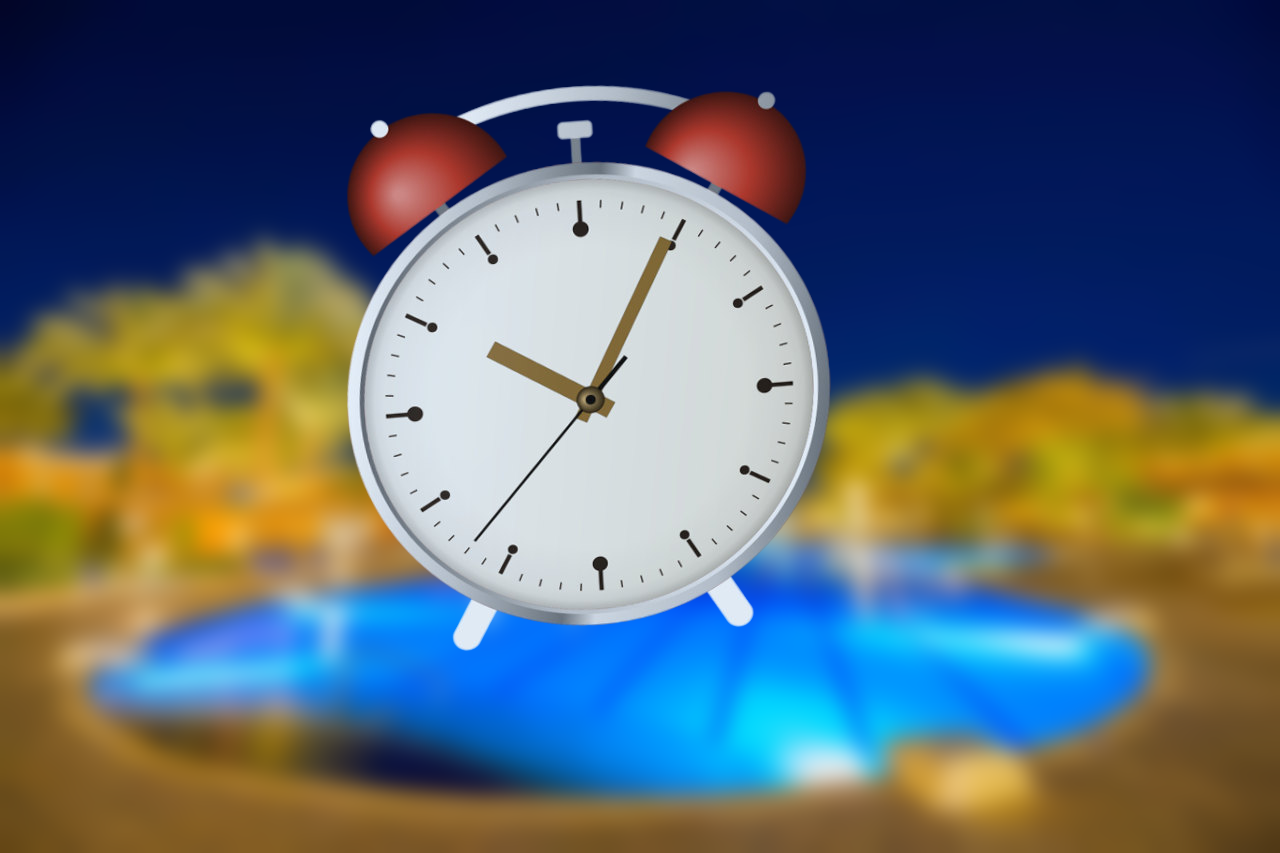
**10:04:37**
